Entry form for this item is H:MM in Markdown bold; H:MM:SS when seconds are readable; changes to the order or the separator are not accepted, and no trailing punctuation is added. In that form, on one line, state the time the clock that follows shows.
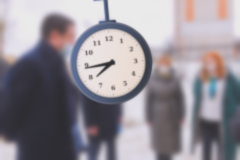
**7:44**
